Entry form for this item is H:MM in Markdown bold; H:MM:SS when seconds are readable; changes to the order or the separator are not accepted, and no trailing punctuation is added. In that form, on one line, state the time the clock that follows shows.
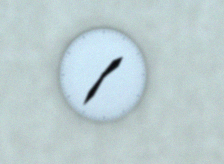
**1:36**
